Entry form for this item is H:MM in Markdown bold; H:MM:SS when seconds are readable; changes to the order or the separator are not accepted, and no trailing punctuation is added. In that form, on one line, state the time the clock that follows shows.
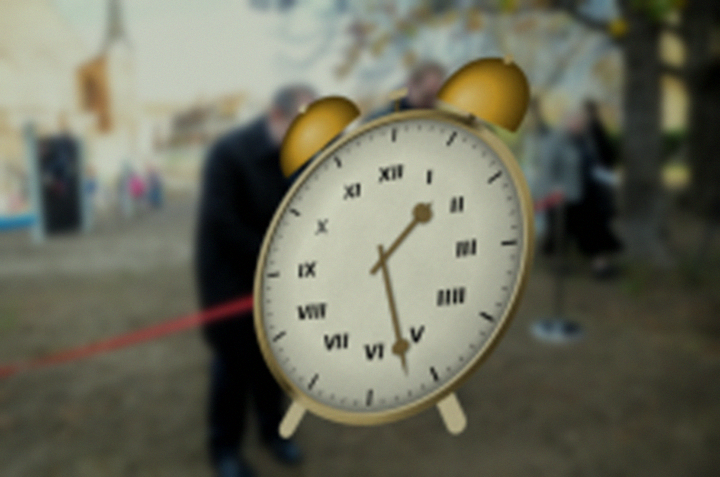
**1:27**
